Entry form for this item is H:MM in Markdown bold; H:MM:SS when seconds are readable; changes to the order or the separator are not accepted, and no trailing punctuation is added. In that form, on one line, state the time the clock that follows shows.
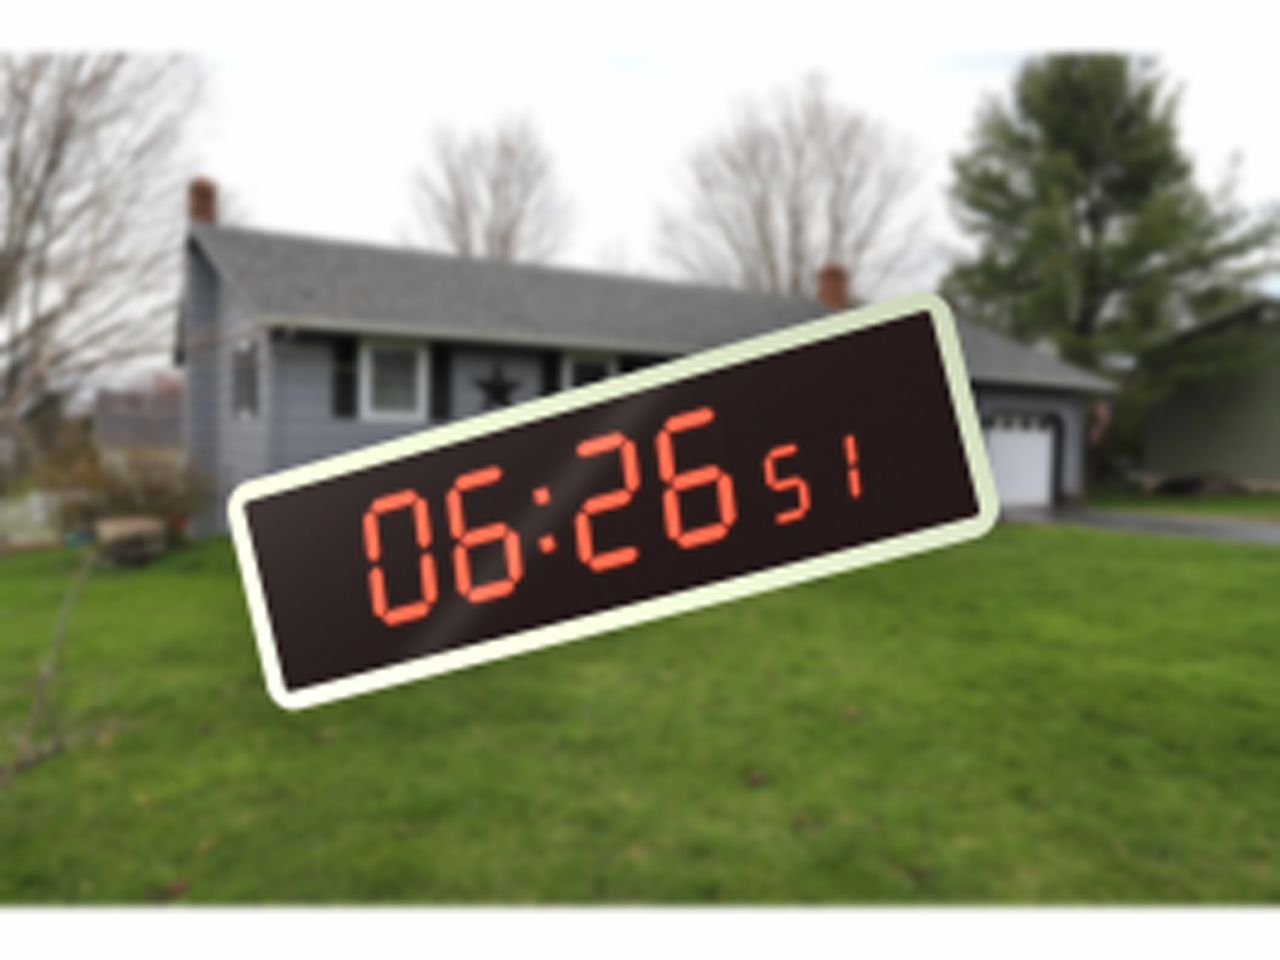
**6:26:51**
